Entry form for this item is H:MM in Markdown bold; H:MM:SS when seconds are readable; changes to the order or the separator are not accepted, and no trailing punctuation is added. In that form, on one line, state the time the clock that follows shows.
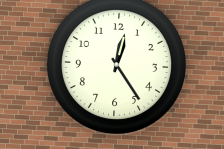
**12:24**
